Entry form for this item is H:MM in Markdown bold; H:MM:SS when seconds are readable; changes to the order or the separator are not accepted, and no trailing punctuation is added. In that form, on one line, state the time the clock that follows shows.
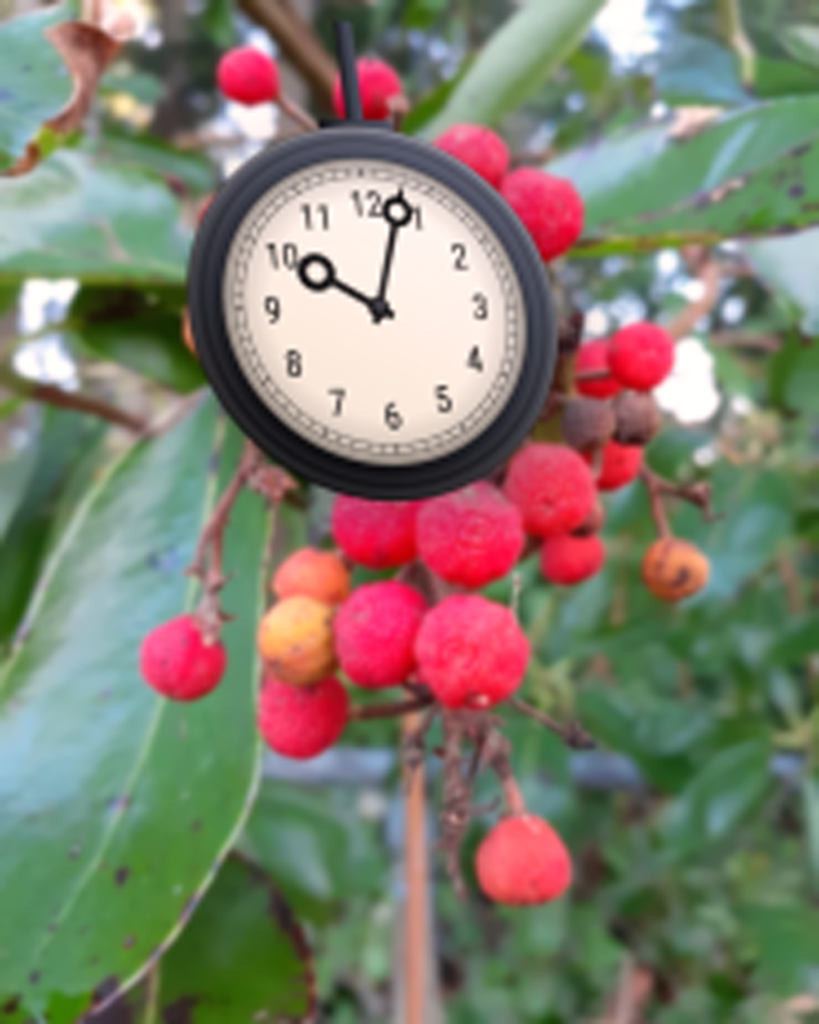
**10:03**
